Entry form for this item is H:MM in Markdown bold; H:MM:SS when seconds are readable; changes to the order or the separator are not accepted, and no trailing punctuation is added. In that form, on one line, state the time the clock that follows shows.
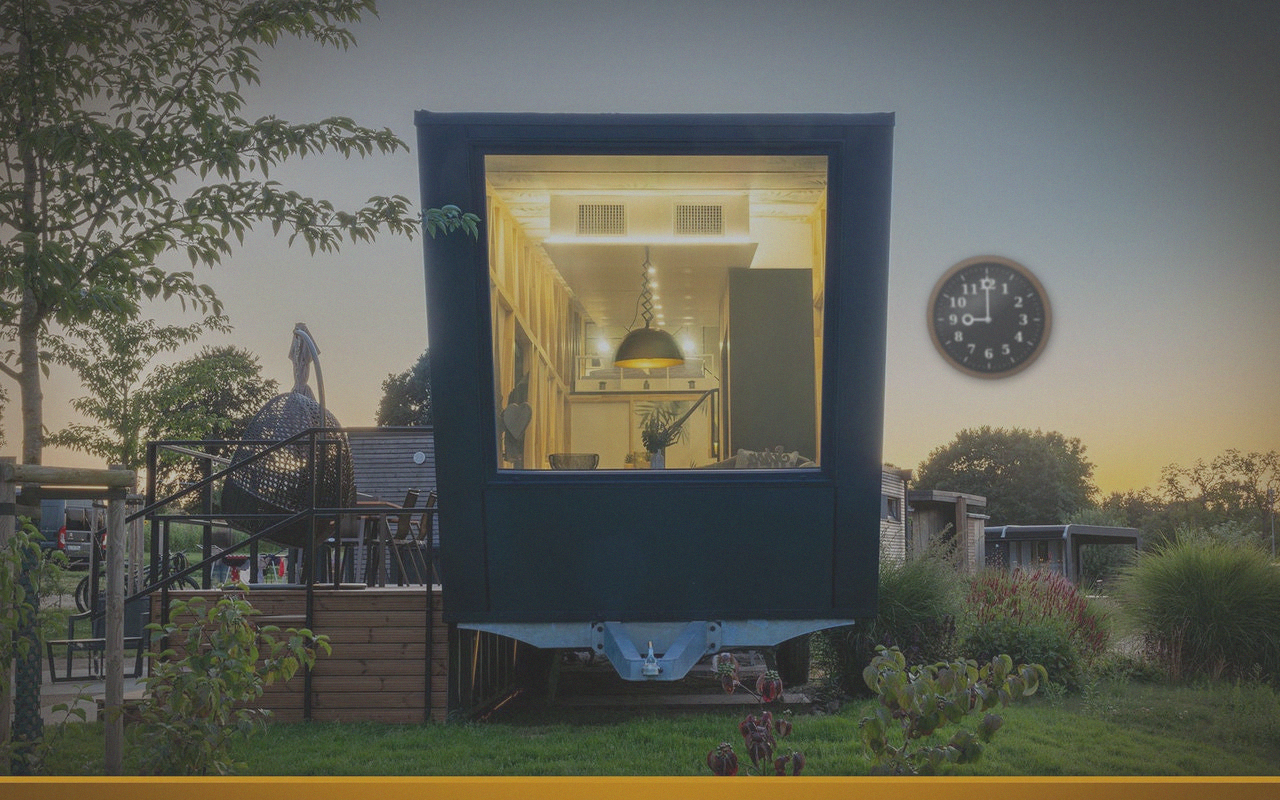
**9:00**
